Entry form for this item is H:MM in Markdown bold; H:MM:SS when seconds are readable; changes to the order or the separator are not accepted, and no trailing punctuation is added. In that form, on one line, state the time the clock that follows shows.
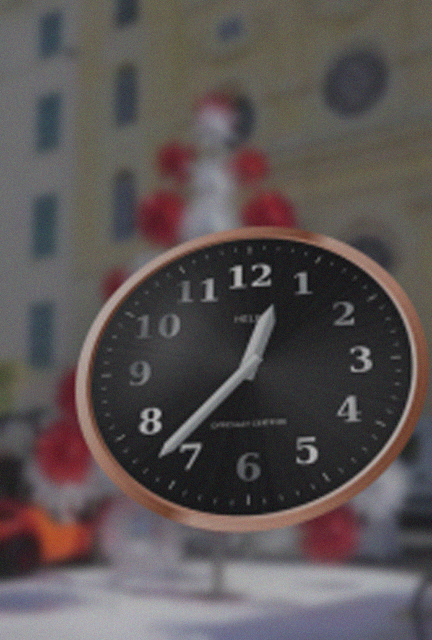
**12:37**
